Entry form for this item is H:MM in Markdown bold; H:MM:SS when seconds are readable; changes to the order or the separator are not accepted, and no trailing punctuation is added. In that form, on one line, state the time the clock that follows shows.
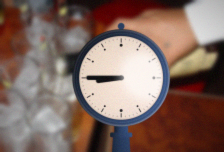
**8:45**
